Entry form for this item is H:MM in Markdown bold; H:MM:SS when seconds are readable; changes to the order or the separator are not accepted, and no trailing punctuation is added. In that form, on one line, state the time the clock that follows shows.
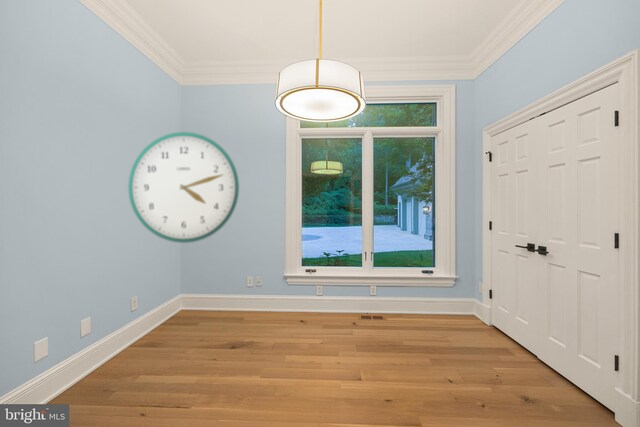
**4:12**
